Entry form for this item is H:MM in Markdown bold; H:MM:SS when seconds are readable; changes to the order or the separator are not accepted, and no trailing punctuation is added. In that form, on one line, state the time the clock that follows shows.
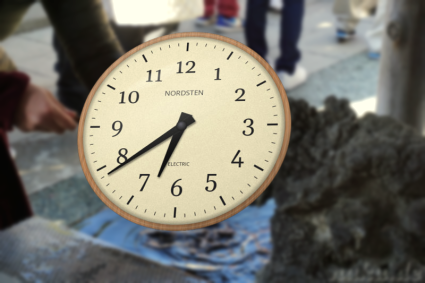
**6:39**
